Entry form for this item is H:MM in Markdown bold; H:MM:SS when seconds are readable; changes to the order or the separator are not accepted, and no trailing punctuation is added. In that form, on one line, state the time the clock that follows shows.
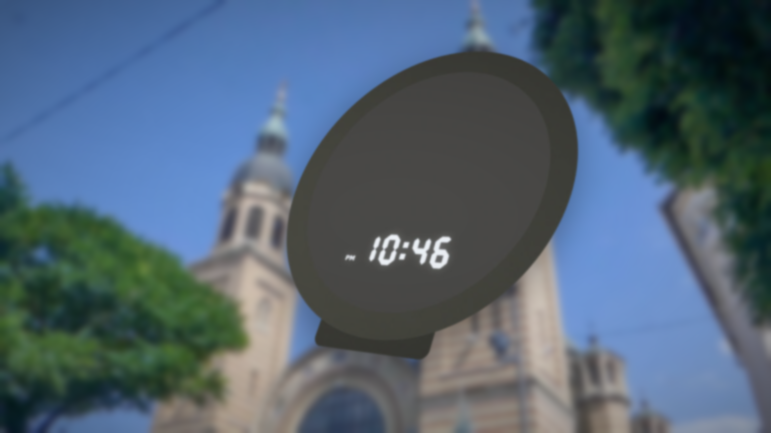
**10:46**
